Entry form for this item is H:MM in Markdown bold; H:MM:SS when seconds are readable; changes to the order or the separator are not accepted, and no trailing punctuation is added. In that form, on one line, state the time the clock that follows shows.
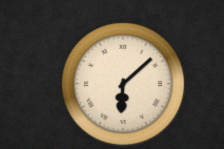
**6:08**
